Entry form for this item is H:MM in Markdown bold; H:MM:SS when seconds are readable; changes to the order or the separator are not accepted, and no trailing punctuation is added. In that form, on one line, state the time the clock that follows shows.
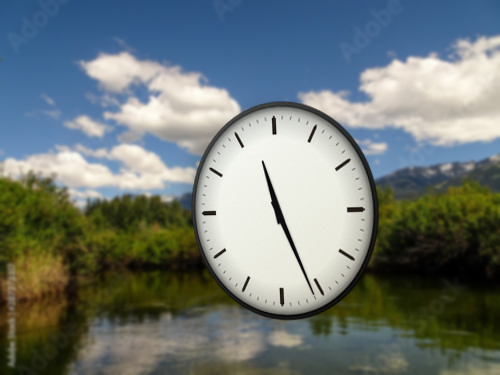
**11:26**
